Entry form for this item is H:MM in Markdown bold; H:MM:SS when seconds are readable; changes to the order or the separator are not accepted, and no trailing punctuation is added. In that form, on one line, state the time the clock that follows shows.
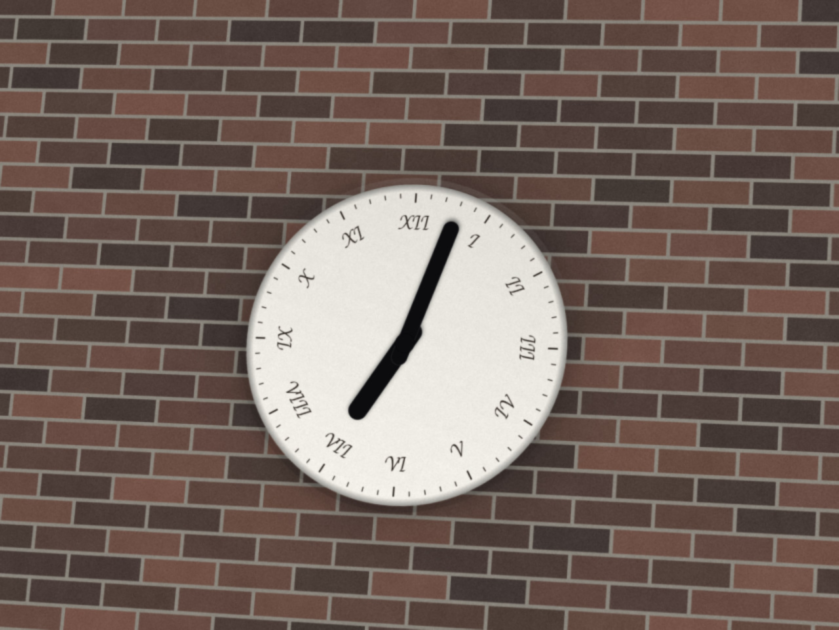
**7:03**
